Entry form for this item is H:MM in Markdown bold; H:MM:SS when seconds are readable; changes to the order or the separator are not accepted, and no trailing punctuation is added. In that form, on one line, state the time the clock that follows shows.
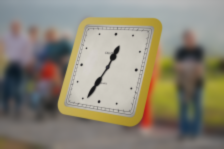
**12:34**
